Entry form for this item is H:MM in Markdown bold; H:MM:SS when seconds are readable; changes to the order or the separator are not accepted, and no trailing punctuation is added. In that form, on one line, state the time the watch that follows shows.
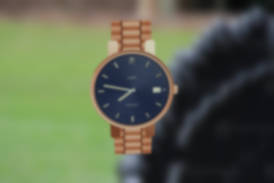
**7:47**
